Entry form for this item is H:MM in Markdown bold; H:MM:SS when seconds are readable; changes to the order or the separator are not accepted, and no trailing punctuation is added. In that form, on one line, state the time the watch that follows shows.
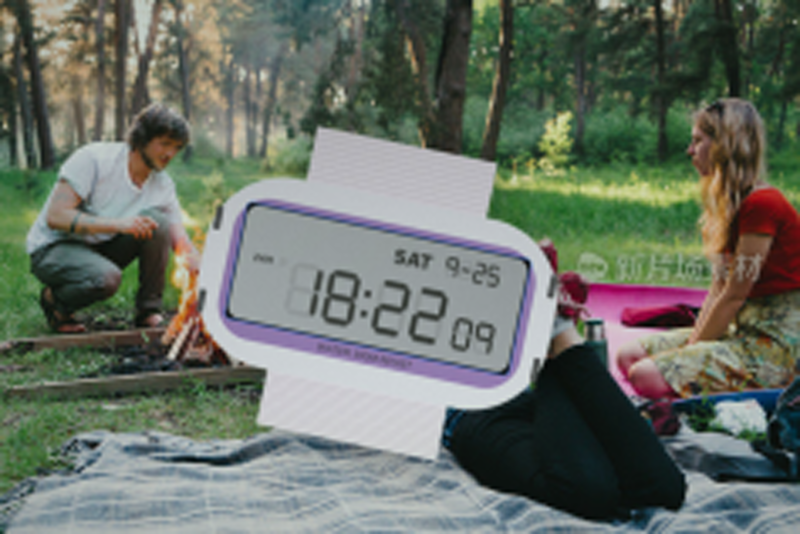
**18:22:09**
